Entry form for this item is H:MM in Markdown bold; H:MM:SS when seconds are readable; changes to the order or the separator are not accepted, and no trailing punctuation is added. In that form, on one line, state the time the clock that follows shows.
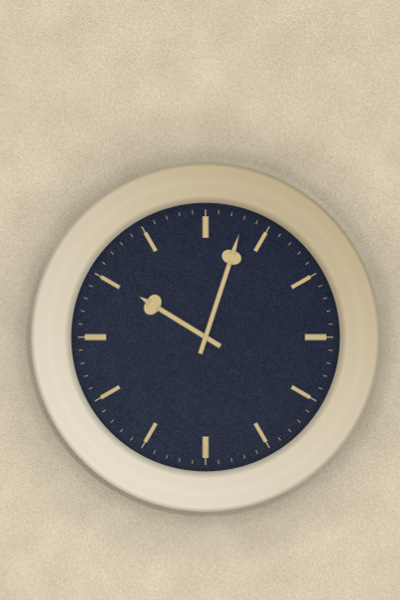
**10:03**
